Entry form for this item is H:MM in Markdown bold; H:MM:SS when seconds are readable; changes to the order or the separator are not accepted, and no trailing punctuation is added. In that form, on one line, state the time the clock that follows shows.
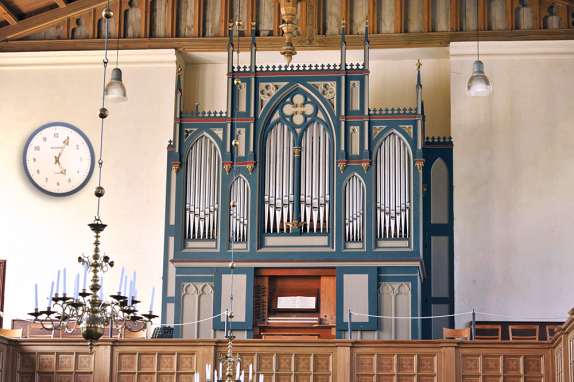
**5:05**
